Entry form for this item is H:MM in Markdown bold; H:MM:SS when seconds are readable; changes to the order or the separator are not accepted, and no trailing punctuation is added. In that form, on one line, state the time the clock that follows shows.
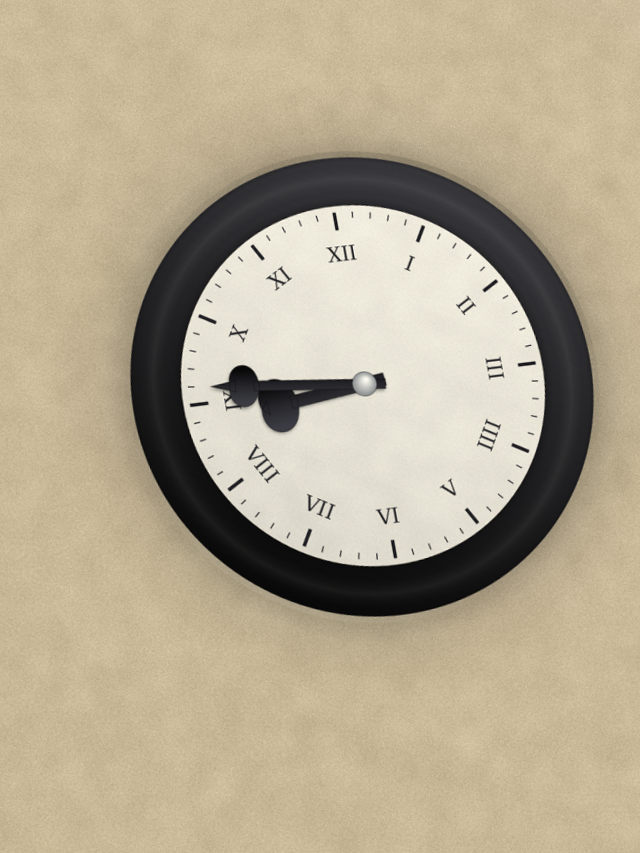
**8:46**
